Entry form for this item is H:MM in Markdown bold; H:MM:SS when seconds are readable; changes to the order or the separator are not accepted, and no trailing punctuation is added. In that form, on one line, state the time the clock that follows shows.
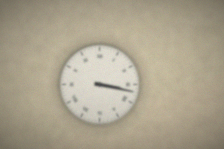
**3:17**
